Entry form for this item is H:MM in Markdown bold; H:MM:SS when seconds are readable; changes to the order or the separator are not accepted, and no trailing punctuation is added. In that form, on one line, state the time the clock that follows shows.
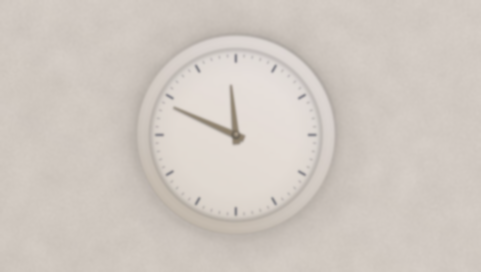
**11:49**
